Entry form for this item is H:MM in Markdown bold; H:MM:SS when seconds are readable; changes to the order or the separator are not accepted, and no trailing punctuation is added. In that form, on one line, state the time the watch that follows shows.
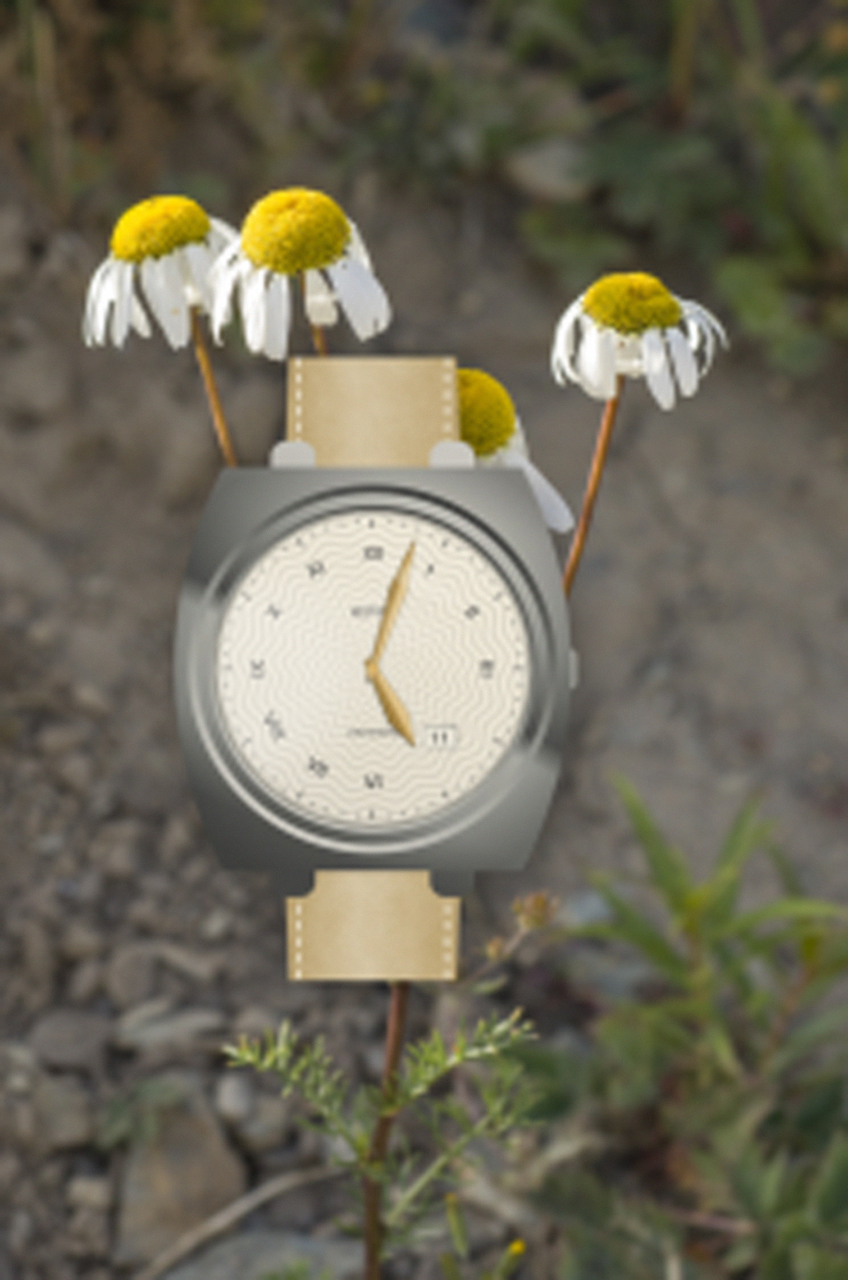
**5:03**
